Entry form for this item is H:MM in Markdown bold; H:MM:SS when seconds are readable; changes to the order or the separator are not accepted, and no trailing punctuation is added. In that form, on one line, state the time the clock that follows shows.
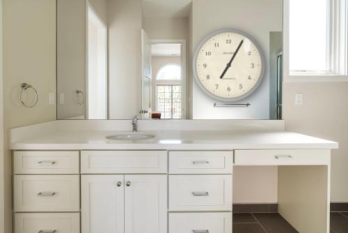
**7:05**
